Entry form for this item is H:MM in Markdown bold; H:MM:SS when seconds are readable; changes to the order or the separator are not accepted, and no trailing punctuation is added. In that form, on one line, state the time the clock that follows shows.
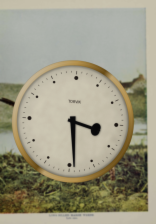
**3:29**
